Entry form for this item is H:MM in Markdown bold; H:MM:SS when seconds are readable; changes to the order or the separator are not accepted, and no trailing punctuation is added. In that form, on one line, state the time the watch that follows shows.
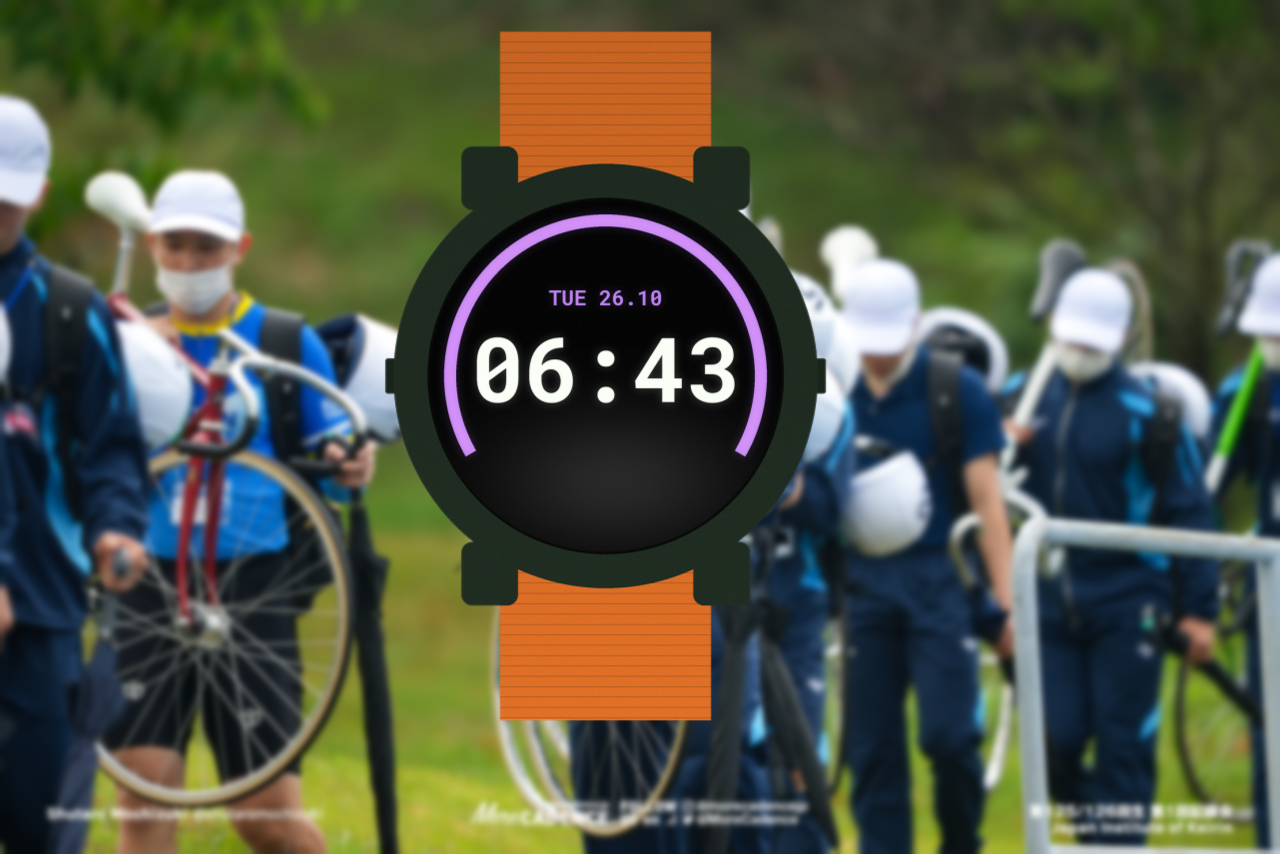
**6:43**
